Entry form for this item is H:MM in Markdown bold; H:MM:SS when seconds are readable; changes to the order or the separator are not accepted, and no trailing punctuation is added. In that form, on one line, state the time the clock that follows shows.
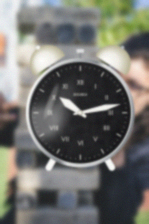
**10:13**
